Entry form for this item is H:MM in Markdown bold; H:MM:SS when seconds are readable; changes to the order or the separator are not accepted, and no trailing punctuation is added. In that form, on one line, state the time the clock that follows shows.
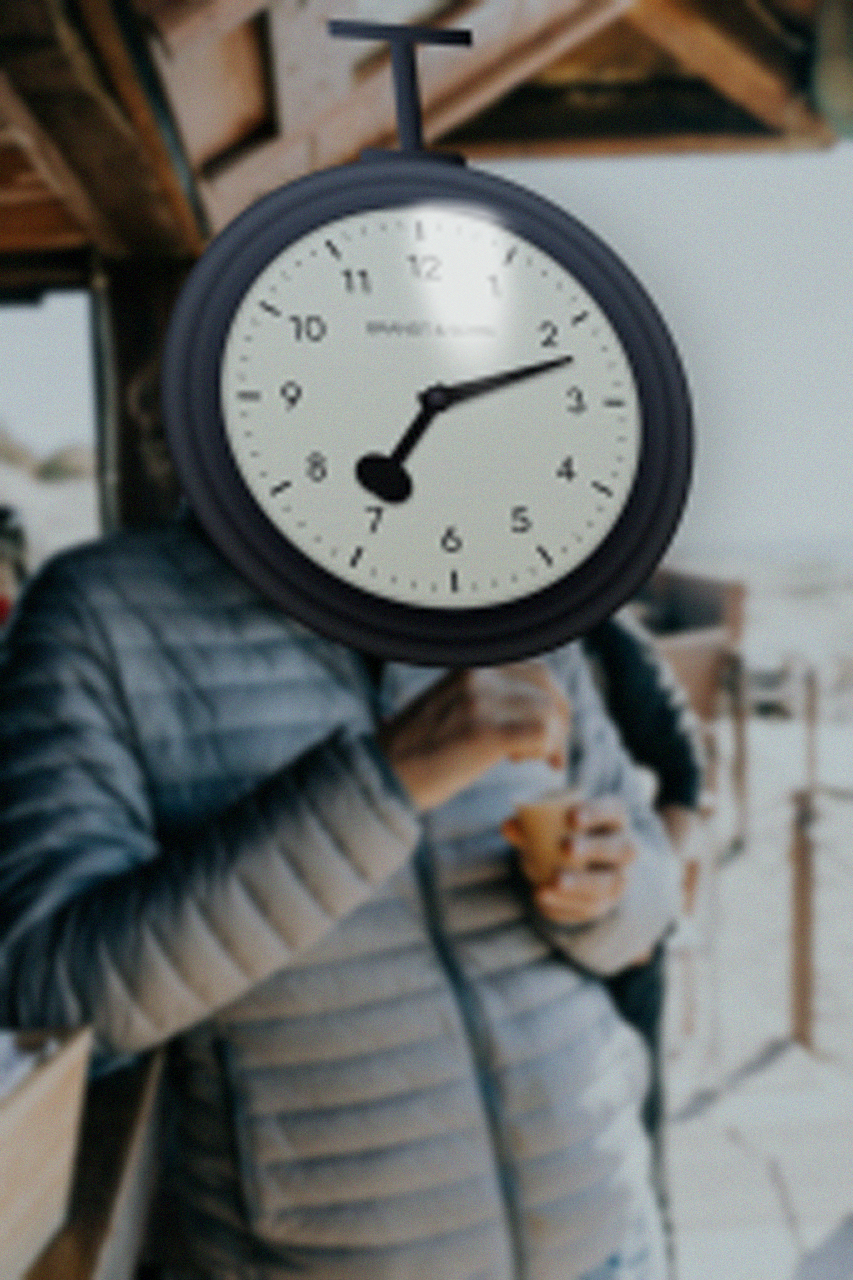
**7:12**
